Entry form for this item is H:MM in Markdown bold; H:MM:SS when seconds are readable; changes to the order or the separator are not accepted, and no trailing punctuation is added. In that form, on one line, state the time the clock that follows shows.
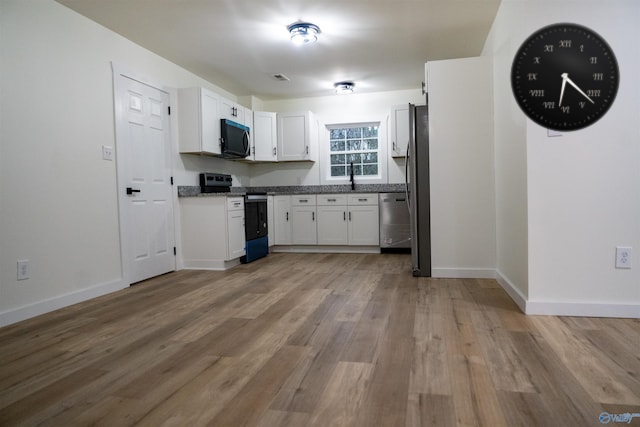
**6:22**
